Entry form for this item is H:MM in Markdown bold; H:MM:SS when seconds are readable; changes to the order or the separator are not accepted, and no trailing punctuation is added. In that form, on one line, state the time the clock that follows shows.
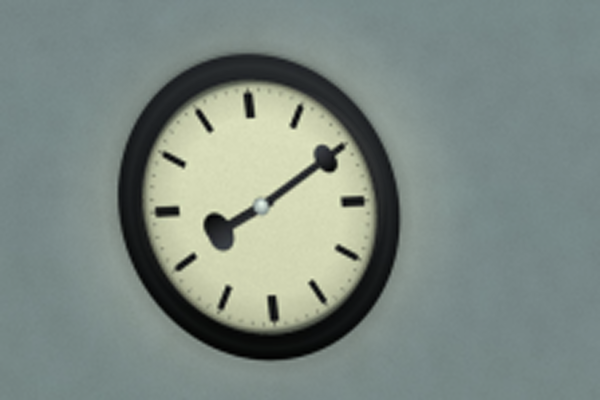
**8:10**
